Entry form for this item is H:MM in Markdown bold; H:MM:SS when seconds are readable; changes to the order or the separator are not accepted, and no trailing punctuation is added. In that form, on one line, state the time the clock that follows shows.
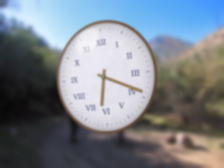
**6:19**
